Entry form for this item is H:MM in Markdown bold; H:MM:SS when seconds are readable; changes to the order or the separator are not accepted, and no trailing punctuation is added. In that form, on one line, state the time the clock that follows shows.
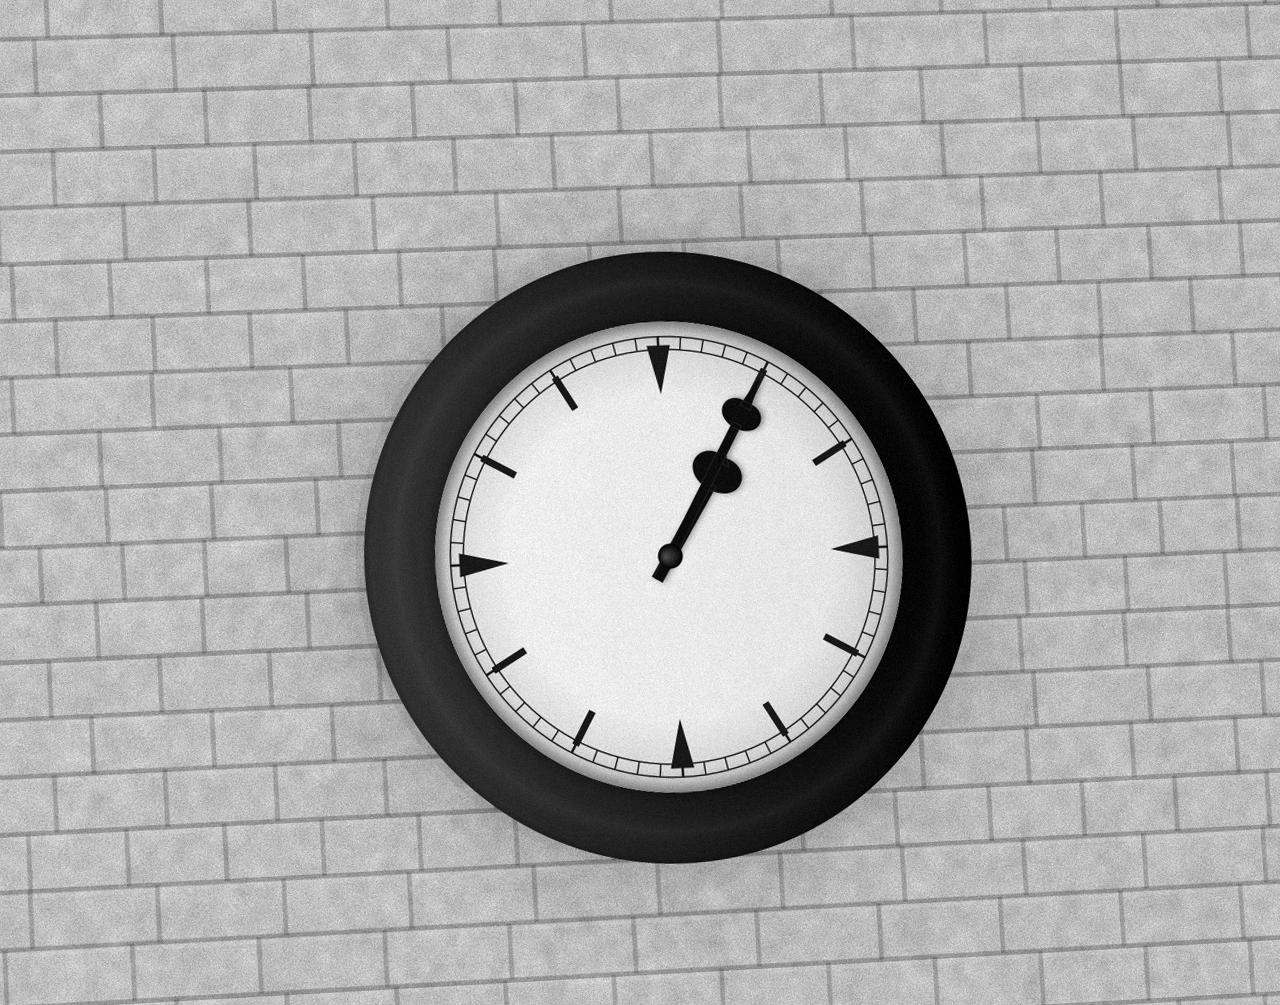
**1:05**
